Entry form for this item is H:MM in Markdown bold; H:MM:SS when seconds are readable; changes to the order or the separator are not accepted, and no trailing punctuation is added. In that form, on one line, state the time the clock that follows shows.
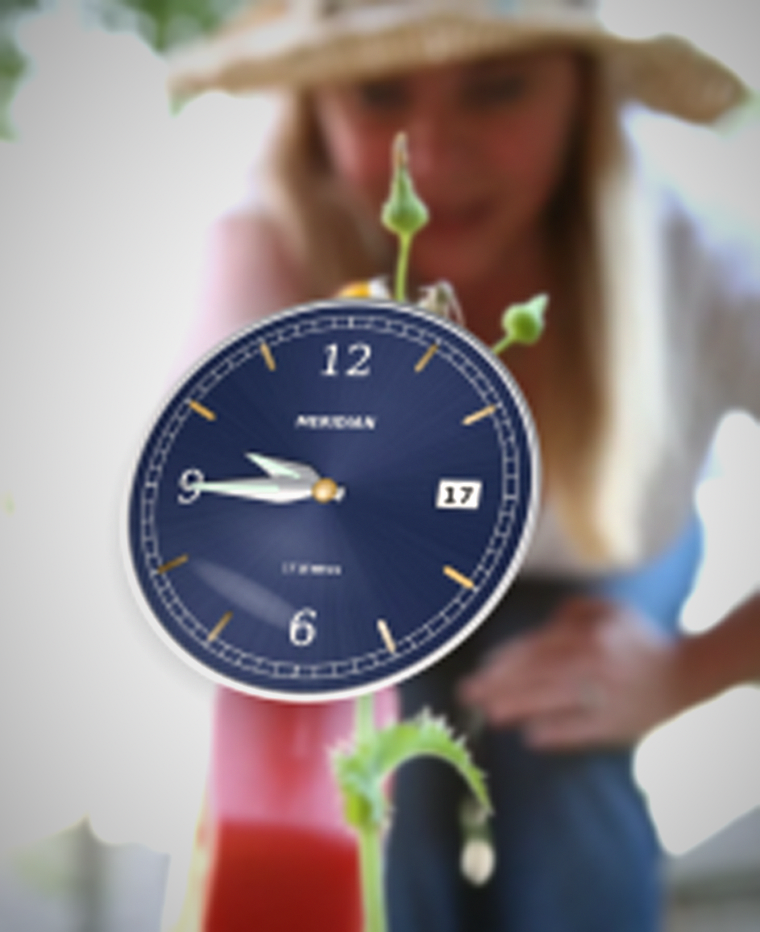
**9:45**
